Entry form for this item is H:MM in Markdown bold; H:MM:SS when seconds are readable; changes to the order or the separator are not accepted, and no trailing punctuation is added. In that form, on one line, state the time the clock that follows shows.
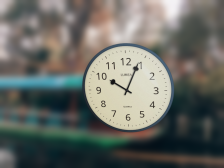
**10:04**
